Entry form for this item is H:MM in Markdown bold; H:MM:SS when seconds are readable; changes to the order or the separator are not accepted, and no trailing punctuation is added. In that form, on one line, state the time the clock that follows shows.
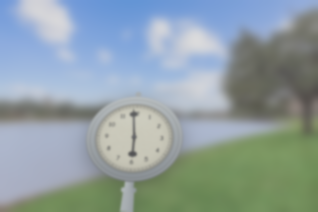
**5:59**
